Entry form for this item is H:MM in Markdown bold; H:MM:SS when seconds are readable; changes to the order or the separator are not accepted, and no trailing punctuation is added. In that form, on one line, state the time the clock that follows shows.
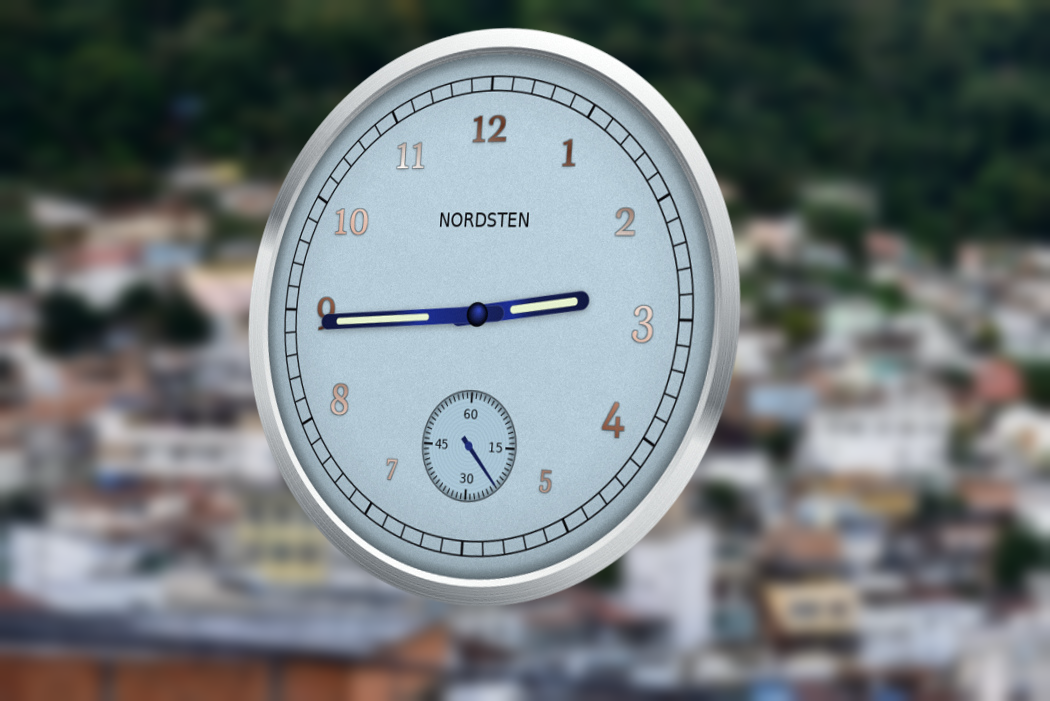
**2:44:23**
